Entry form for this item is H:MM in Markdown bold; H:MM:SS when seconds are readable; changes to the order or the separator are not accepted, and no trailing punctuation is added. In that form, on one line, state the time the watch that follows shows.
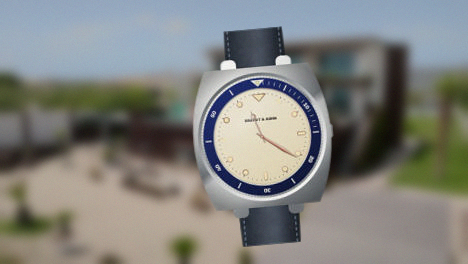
**11:21**
